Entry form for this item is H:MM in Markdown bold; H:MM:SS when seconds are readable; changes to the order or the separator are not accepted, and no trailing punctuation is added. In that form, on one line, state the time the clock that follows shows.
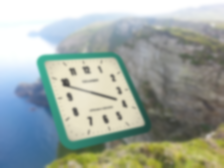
**3:49**
